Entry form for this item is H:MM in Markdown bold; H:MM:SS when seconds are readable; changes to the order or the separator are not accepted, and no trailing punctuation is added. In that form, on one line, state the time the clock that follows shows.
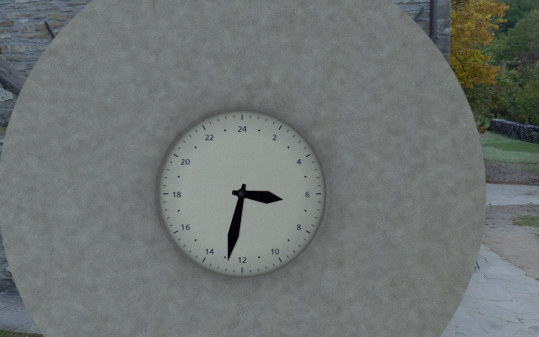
**6:32**
